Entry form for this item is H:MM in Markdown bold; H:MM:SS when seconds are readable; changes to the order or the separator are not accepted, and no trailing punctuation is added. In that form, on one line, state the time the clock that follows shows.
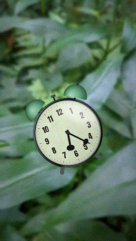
**6:23**
